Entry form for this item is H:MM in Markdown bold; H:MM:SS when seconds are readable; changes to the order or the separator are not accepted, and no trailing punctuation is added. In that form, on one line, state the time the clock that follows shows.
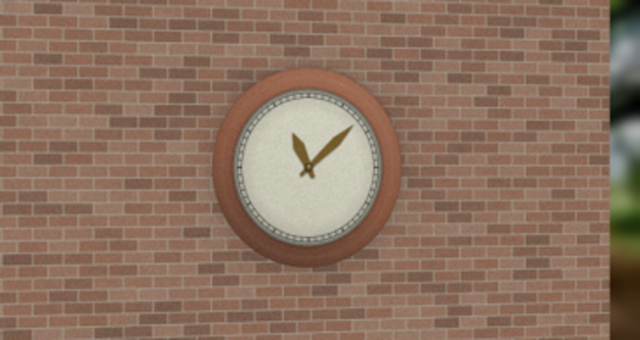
**11:08**
